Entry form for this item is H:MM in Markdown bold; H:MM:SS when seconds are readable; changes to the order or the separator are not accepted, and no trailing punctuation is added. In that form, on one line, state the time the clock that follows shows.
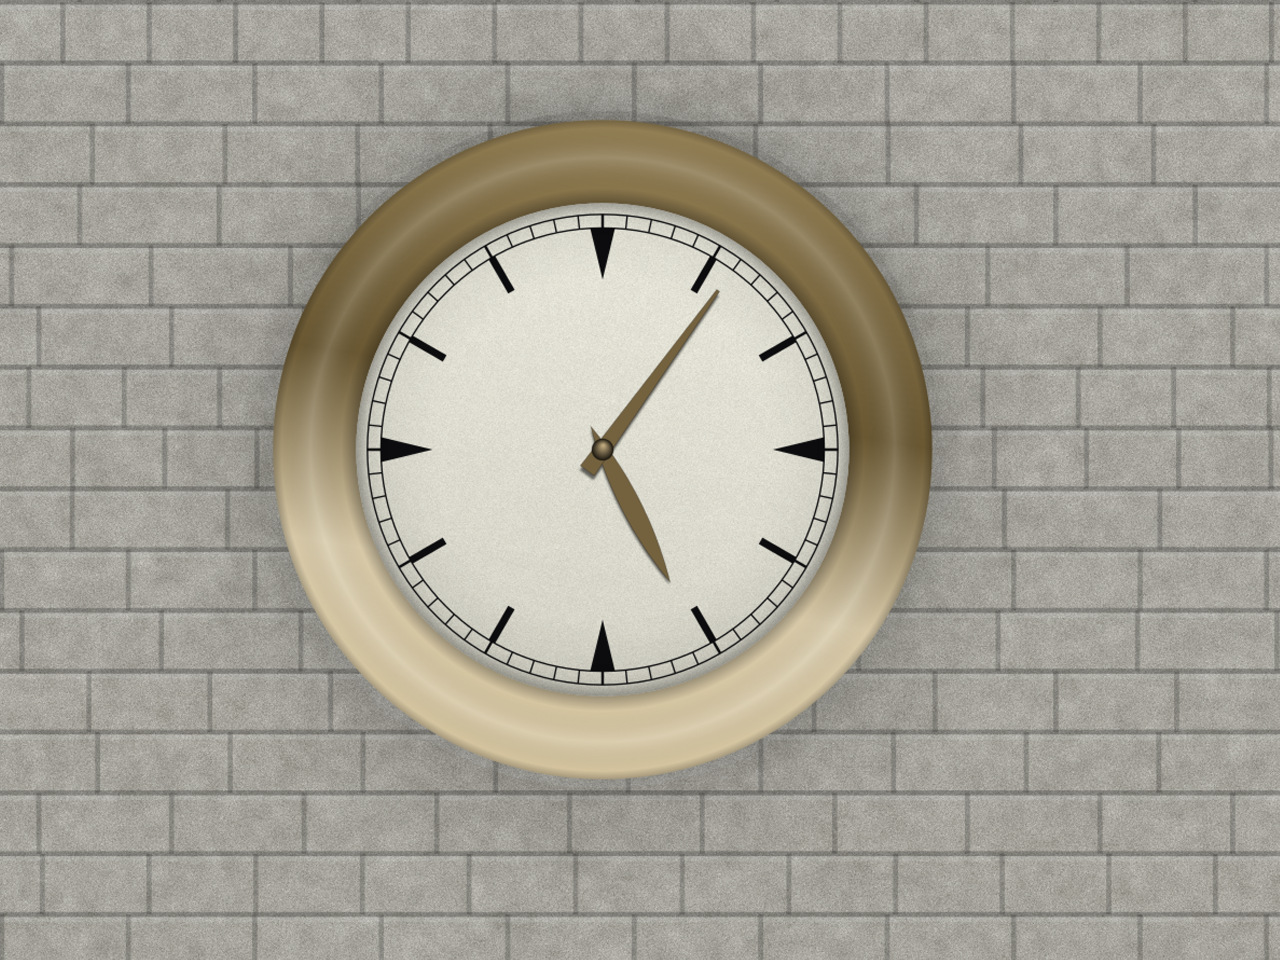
**5:06**
